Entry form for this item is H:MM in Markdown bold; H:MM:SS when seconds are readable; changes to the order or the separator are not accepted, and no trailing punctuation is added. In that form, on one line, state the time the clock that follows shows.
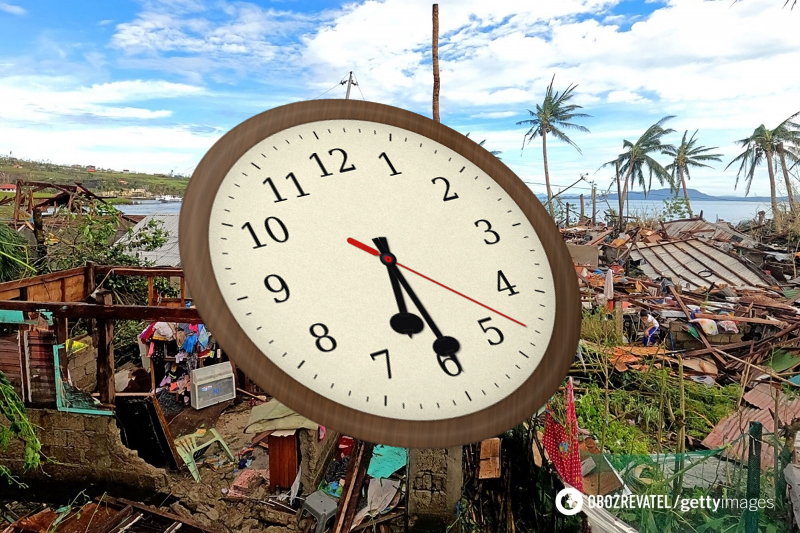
**6:29:23**
